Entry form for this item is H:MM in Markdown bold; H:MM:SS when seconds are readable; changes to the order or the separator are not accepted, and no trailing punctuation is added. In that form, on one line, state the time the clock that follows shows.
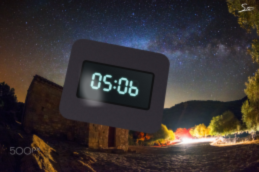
**5:06**
